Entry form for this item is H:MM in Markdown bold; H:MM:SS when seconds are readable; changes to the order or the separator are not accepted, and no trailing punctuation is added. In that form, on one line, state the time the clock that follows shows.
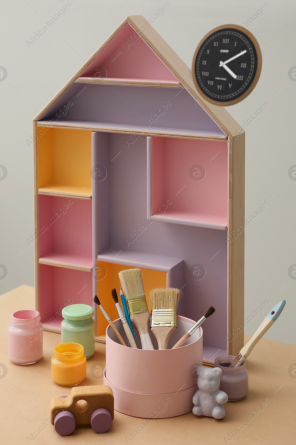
**4:10**
